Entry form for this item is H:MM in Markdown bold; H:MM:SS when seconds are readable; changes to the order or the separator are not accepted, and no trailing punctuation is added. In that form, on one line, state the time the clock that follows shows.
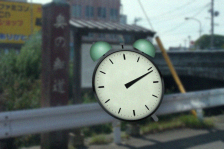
**2:11**
